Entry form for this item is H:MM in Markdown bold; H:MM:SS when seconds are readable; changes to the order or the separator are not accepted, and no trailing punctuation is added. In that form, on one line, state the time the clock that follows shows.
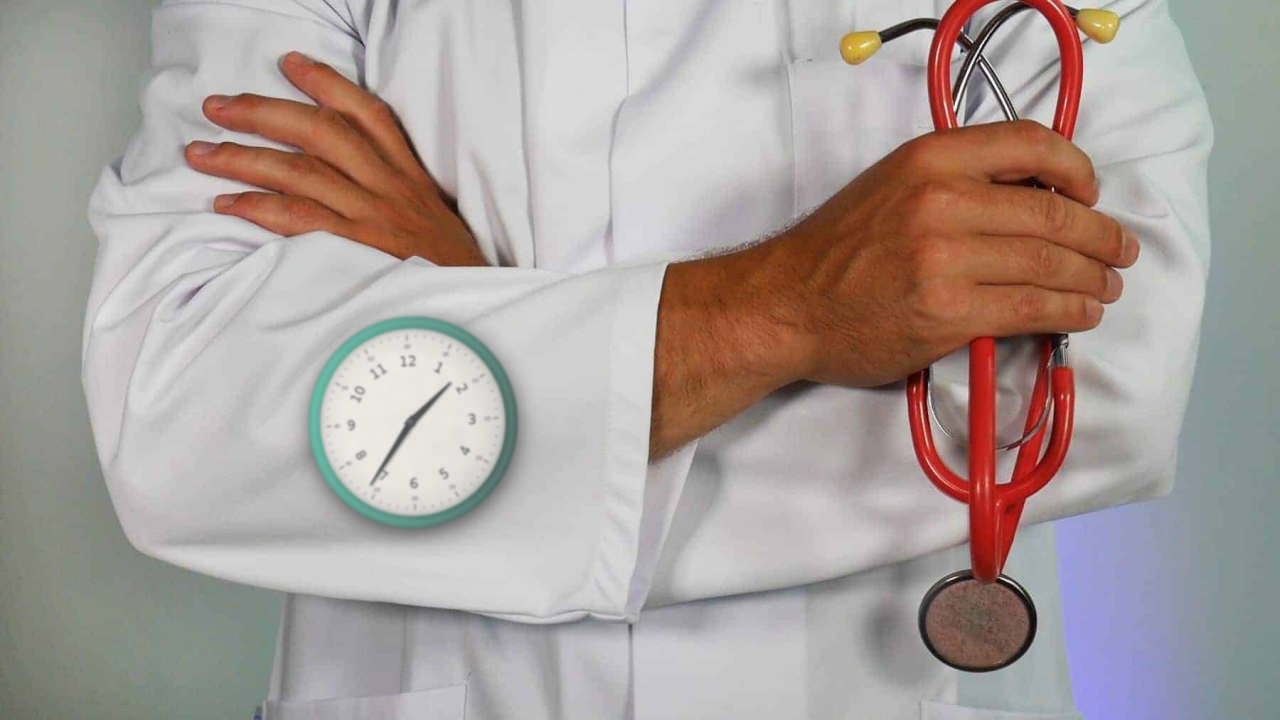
**1:36**
